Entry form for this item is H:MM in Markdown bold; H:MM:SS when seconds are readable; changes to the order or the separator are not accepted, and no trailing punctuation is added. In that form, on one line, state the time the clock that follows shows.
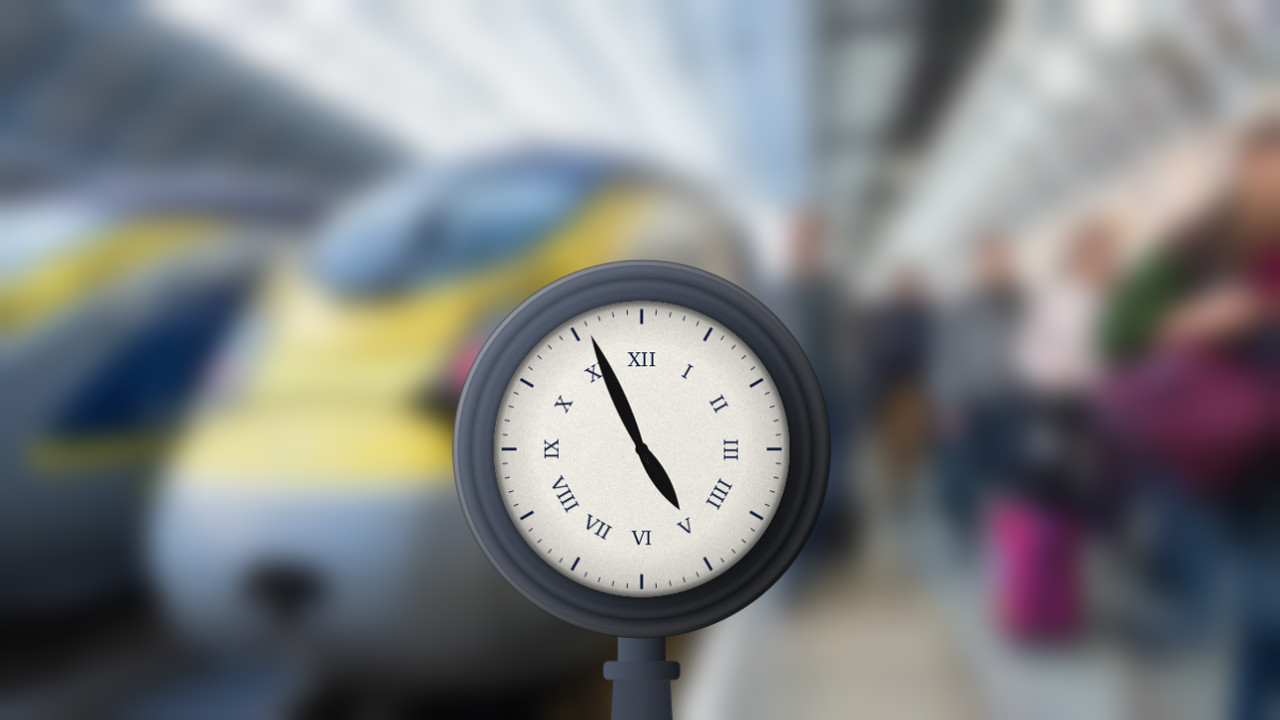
**4:56**
